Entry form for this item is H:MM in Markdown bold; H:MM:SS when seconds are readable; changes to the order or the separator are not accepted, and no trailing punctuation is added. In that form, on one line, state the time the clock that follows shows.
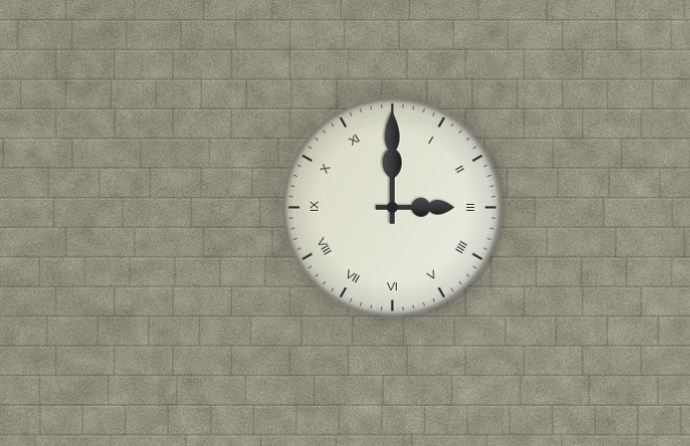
**3:00**
